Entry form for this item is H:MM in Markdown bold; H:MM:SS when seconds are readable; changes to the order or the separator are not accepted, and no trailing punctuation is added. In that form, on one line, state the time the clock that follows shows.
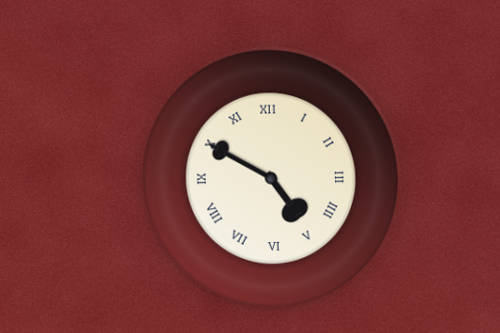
**4:50**
